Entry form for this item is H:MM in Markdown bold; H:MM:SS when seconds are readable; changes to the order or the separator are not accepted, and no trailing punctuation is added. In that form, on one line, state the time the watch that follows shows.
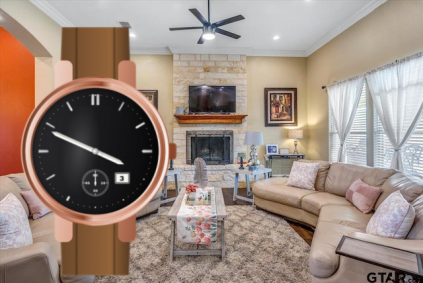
**3:49**
